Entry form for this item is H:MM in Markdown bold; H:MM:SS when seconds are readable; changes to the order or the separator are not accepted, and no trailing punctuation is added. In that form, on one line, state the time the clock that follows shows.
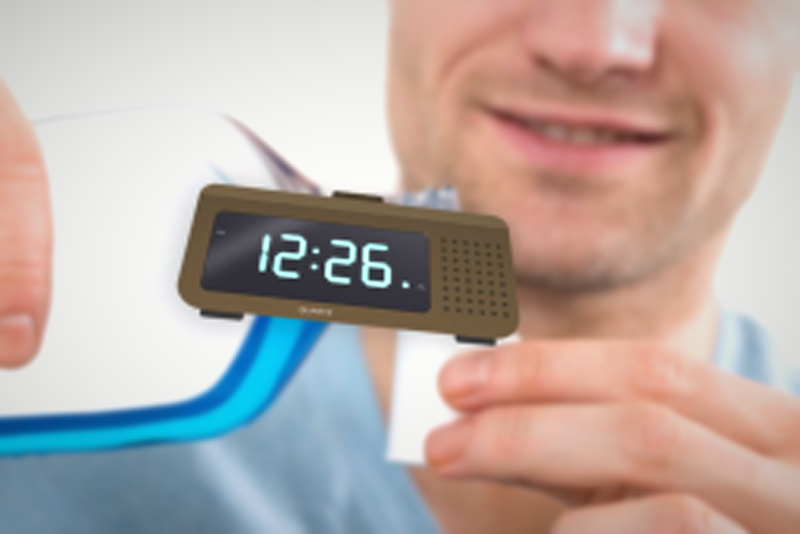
**12:26**
